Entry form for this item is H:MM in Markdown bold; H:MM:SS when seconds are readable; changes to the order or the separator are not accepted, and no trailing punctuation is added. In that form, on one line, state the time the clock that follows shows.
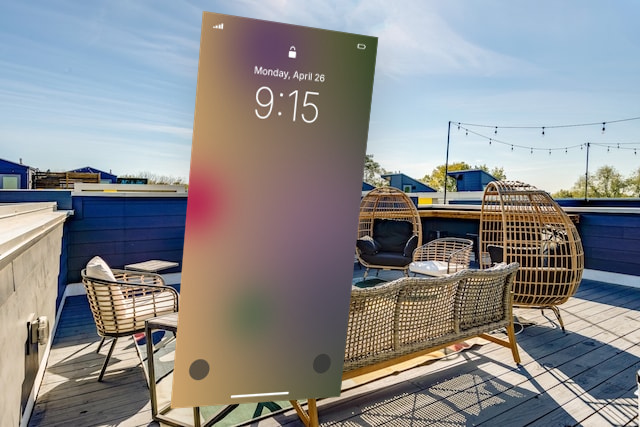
**9:15**
